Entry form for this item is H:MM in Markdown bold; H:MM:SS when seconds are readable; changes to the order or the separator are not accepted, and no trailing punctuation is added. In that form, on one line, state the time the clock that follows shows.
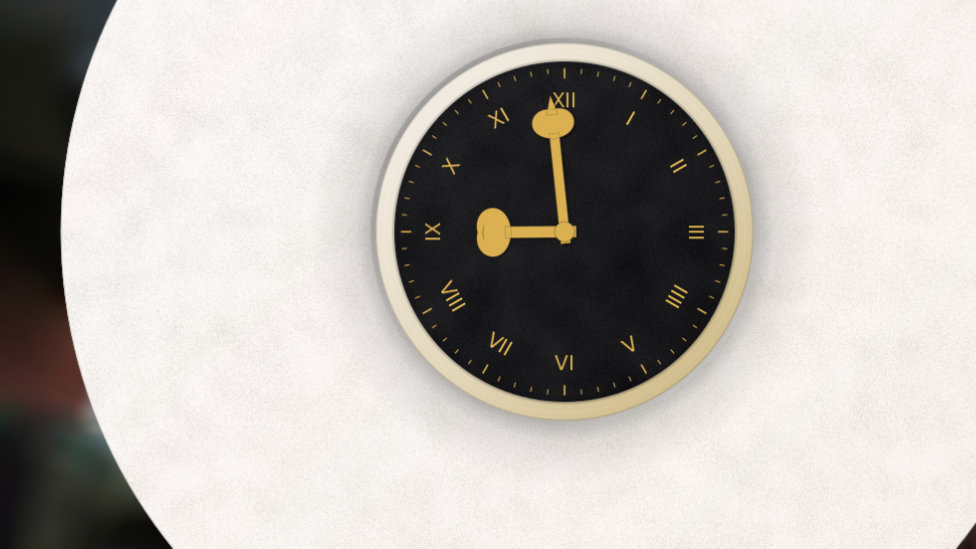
**8:59**
